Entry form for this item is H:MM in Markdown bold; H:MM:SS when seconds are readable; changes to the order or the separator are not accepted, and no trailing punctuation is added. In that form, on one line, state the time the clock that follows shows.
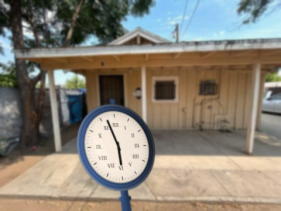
**5:57**
